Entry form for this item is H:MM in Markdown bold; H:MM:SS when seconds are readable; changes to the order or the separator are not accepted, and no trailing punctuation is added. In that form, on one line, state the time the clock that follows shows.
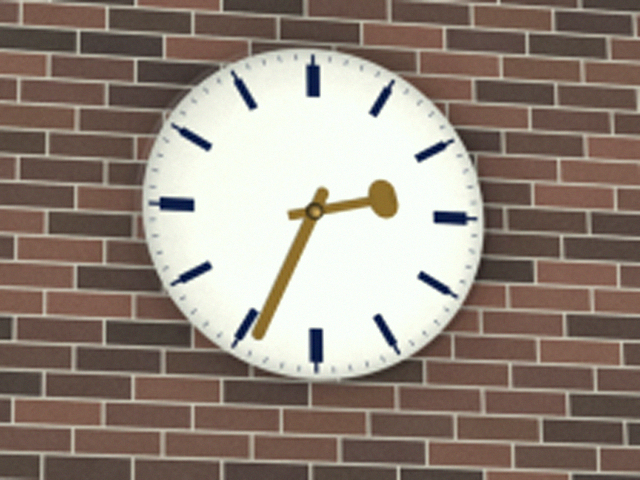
**2:34**
